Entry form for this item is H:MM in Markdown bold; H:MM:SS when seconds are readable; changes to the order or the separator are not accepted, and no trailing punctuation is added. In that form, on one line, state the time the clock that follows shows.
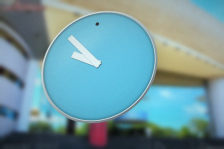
**9:53**
